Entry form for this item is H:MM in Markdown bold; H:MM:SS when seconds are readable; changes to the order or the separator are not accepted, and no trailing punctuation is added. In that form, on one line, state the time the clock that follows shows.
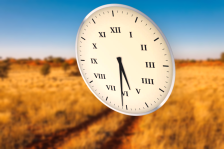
**5:31**
